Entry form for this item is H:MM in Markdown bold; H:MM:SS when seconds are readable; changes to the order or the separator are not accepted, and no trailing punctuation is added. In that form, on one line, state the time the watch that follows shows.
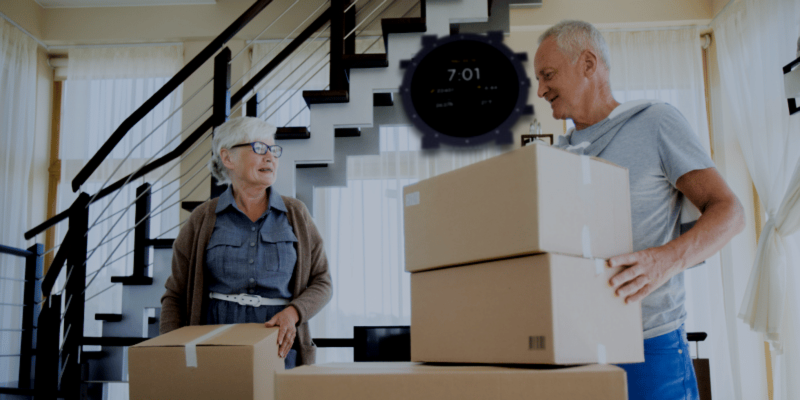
**7:01**
